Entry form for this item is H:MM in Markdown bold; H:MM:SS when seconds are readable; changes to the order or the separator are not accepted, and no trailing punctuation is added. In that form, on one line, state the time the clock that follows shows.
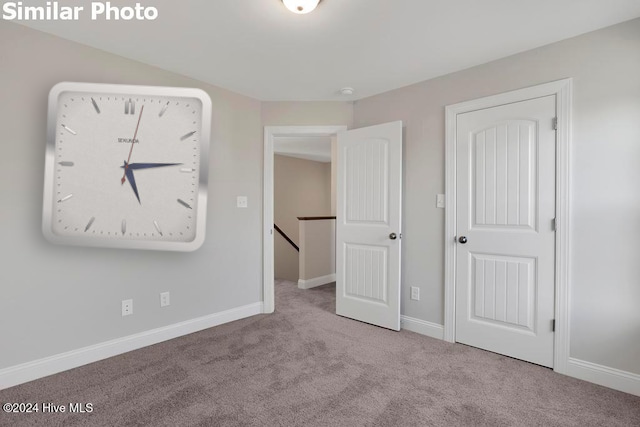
**5:14:02**
